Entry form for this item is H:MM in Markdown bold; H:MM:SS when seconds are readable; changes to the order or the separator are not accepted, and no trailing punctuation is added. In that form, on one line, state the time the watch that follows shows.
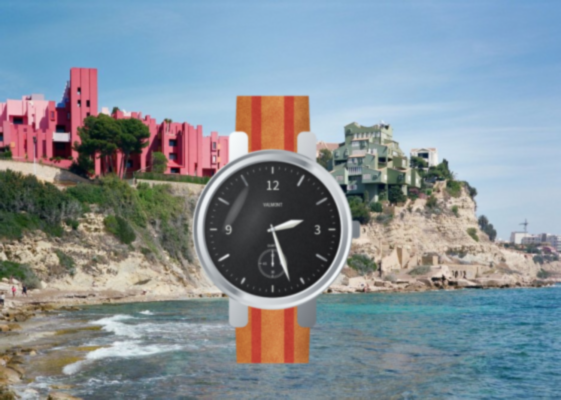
**2:27**
